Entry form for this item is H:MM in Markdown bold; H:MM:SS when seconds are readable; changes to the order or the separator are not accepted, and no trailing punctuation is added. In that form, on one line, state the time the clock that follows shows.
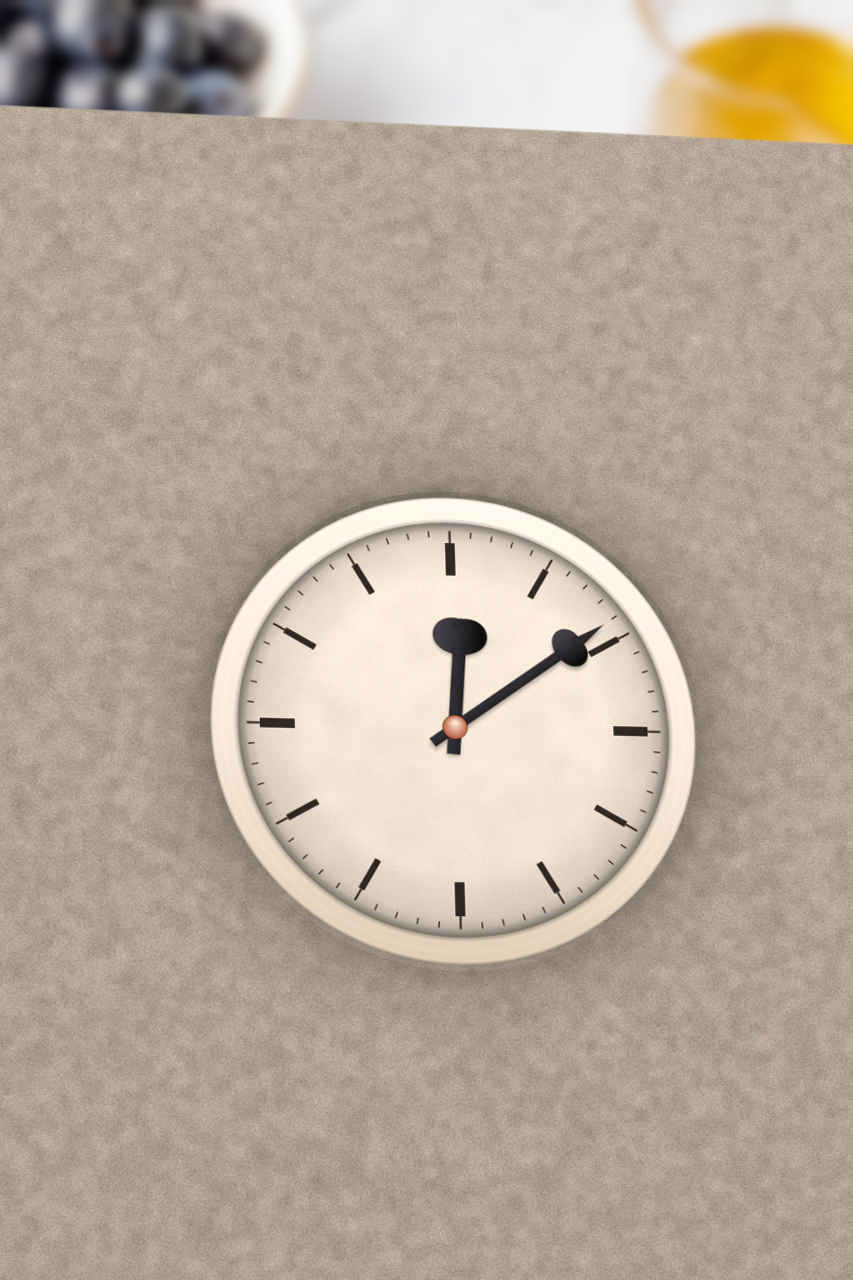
**12:09**
